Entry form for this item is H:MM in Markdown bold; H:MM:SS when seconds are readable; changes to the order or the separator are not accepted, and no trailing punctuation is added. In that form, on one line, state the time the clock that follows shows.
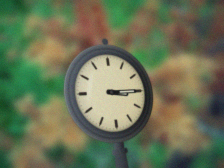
**3:15**
